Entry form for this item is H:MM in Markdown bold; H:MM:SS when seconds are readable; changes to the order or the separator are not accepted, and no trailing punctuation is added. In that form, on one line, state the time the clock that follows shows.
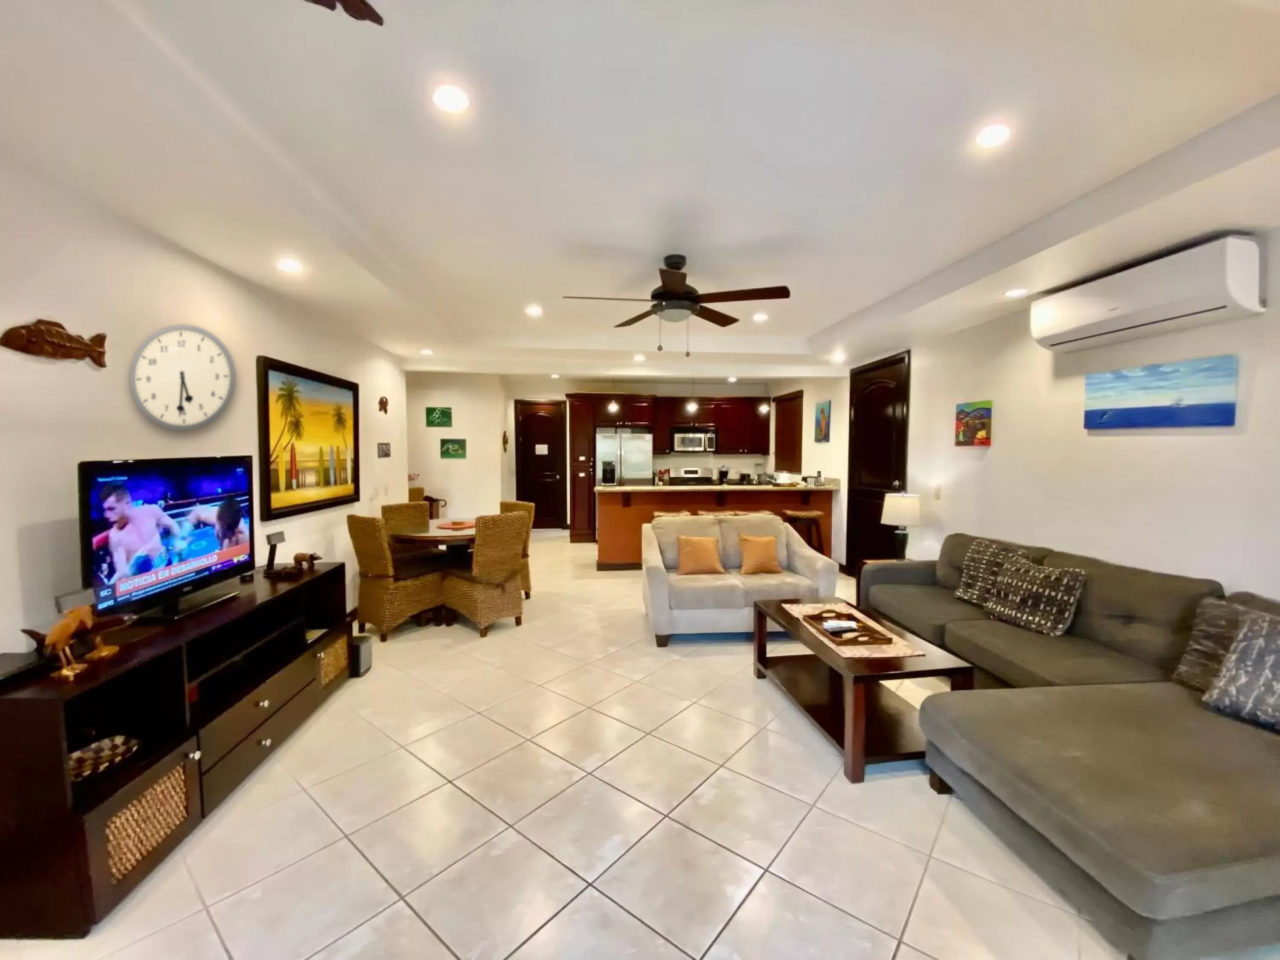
**5:31**
